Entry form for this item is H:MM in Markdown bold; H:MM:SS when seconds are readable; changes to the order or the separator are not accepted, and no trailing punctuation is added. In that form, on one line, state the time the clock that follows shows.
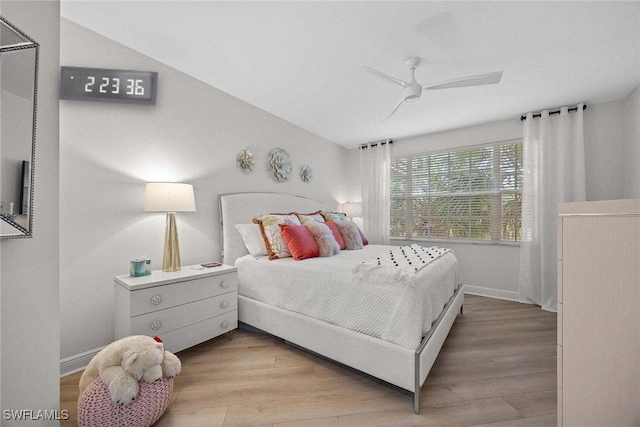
**2:23:36**
